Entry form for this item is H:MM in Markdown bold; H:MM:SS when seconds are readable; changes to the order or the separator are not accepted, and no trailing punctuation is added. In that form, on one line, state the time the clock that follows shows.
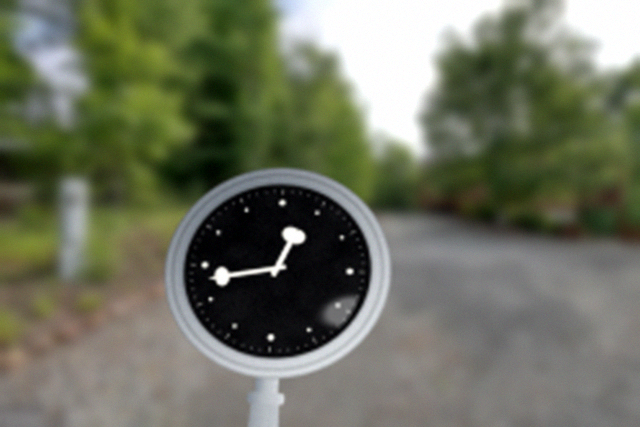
**12:43**
